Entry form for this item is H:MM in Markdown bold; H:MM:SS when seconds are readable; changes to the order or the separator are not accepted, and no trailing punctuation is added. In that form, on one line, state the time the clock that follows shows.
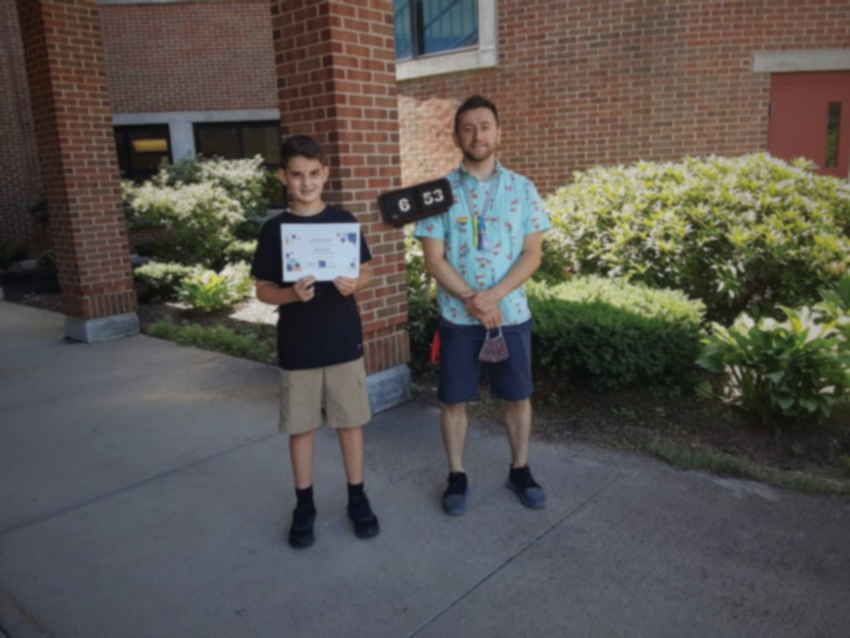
**6:53**
